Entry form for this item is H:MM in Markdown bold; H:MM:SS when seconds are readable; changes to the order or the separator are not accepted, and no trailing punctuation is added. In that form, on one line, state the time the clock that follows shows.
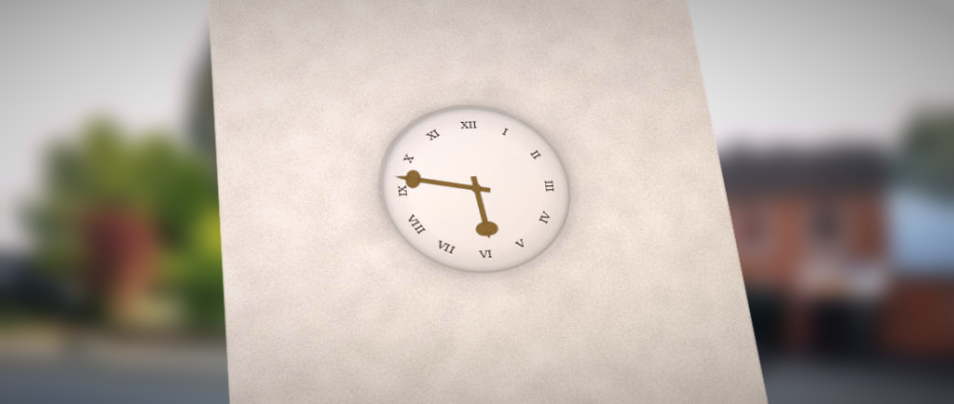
**5:47**
